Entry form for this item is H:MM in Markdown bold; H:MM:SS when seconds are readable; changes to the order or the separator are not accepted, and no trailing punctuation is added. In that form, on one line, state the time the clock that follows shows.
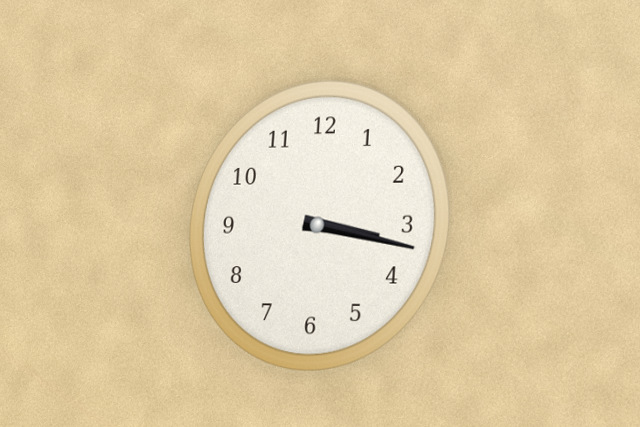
**3:17**
